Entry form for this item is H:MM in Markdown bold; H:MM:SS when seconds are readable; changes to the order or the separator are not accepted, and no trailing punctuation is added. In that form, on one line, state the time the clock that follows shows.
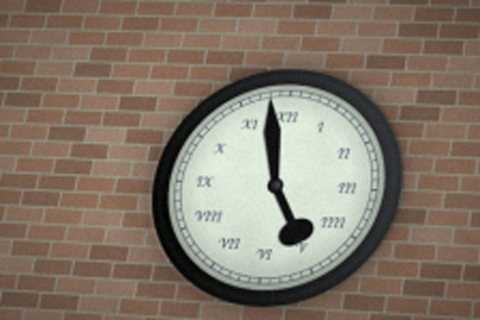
**4:58**
